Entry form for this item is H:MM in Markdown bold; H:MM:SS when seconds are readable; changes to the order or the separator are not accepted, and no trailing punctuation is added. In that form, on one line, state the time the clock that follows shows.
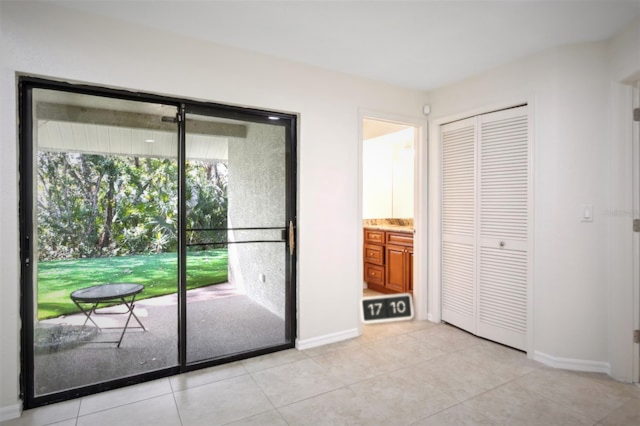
**17:10**
